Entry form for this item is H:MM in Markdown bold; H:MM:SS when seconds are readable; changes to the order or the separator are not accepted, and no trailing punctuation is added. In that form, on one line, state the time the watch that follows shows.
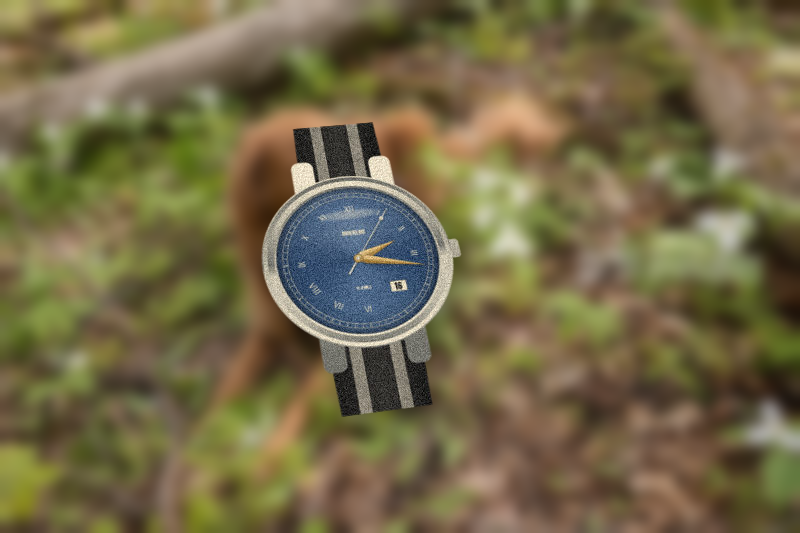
**2:17:06**
